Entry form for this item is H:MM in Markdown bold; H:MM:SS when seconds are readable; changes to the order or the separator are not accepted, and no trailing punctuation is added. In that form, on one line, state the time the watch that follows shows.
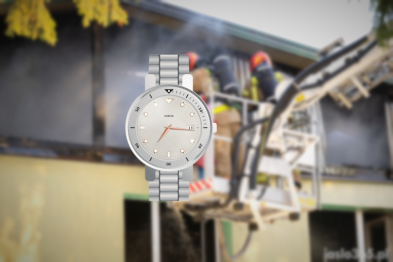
**7:16**
